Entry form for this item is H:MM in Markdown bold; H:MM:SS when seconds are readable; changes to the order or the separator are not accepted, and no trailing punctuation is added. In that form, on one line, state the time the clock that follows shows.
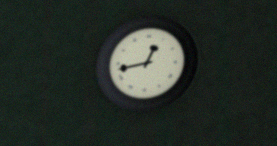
**12:43**
